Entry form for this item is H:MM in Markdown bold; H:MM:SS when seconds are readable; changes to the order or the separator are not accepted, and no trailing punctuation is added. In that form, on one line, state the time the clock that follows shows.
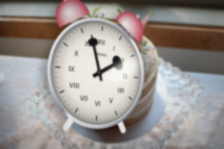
**1:57**
